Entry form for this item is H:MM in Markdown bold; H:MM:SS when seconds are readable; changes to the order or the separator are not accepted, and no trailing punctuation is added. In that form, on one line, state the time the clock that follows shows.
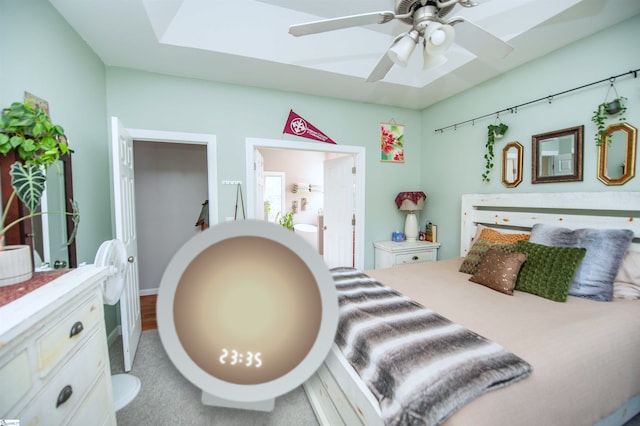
**23:35**
